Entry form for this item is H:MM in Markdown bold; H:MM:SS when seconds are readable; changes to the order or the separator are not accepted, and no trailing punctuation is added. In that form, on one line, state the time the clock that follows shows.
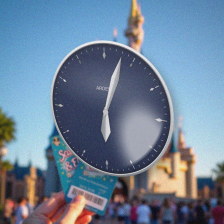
**6:03**
